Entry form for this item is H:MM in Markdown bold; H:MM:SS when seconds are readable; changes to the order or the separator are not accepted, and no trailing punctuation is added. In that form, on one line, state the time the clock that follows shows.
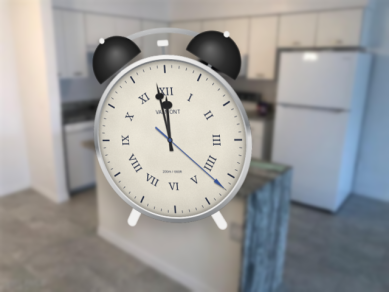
**11:58:22**
